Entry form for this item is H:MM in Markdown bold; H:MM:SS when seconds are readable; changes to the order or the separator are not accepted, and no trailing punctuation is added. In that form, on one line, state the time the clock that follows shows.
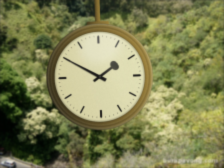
**1:50**
